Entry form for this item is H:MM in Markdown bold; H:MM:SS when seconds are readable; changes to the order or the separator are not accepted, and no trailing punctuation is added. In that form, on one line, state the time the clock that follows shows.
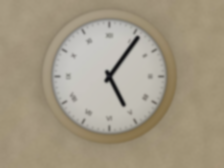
**5:06**
